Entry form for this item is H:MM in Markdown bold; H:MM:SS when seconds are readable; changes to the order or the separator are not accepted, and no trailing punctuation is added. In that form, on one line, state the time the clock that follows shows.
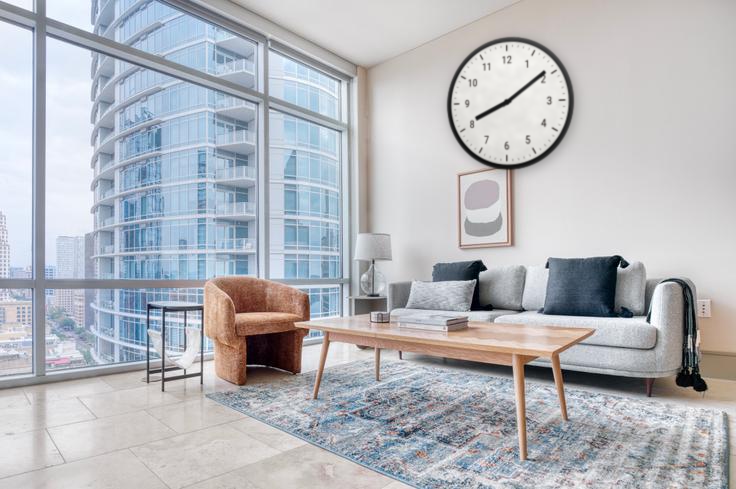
**8:09**
